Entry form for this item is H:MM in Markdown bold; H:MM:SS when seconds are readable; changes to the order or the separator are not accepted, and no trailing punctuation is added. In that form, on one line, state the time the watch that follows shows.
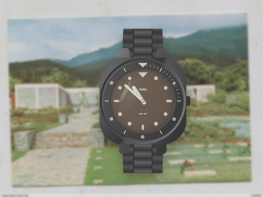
**10:52**
